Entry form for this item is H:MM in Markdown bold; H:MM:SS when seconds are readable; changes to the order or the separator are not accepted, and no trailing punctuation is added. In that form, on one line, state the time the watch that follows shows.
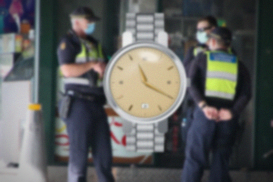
**11:20**
